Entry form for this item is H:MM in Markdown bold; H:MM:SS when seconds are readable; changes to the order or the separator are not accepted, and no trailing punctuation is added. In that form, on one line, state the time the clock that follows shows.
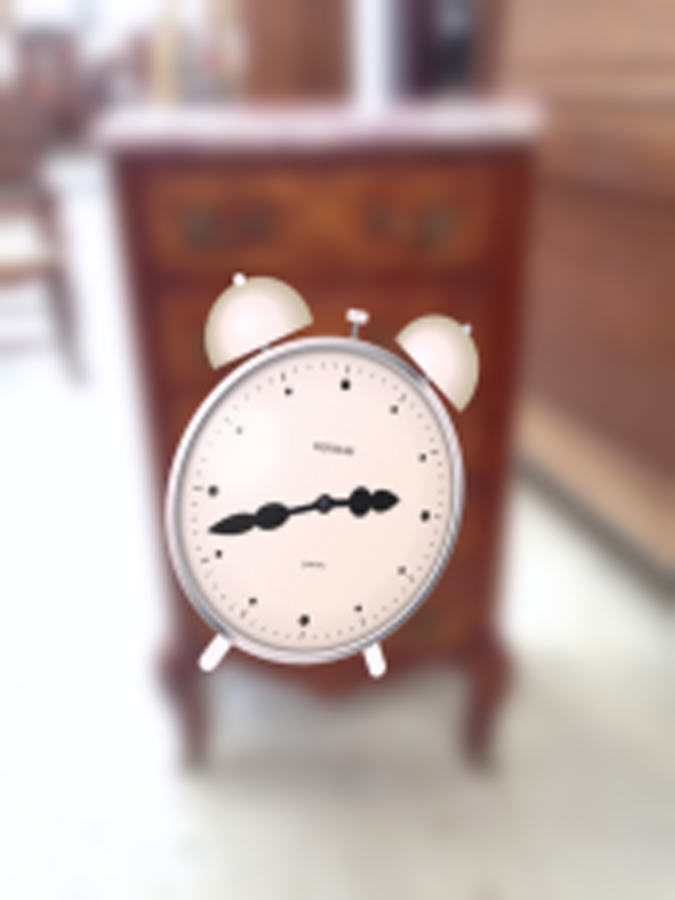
**2:42**
